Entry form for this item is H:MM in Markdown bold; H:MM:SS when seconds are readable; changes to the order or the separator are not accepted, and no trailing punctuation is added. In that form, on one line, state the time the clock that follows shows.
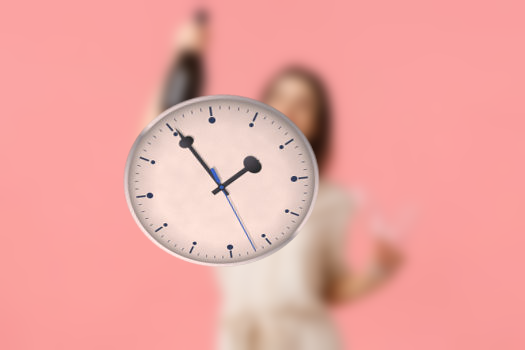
**1:55:27**
